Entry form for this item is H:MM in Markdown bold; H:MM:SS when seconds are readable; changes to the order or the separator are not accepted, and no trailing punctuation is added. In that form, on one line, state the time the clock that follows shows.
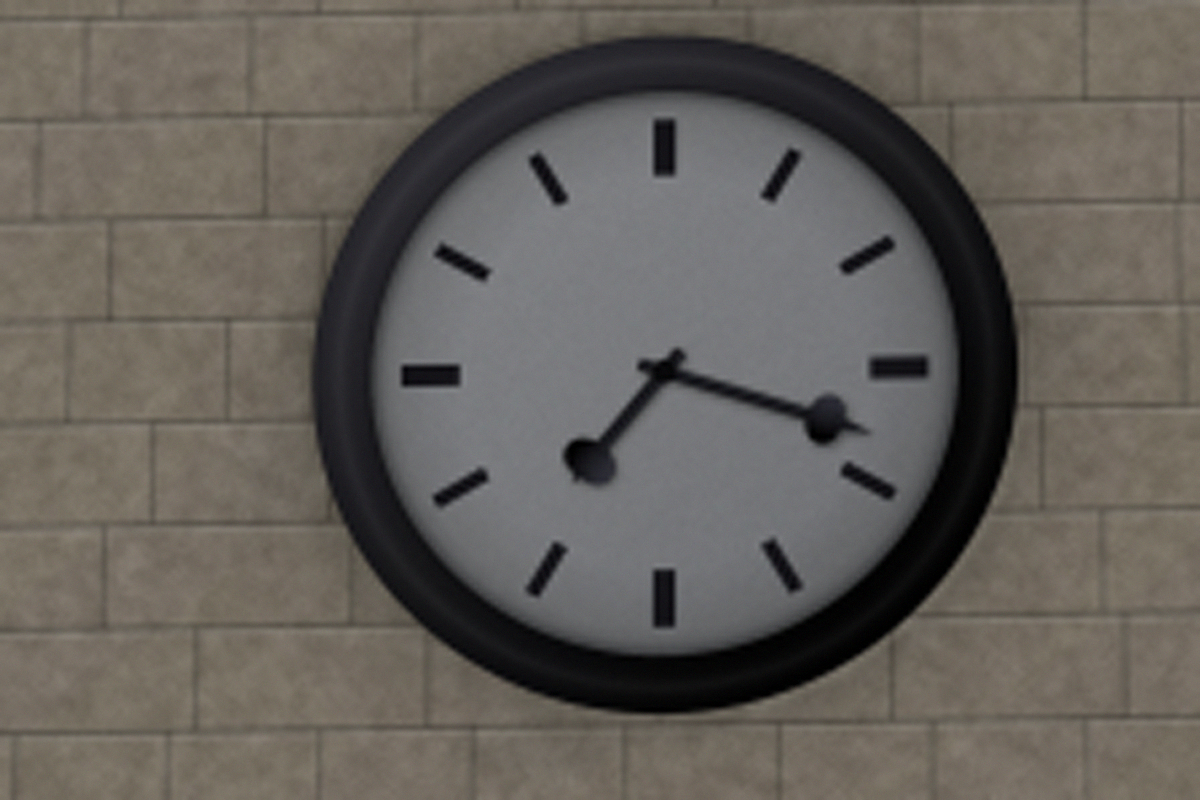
**7:18**
